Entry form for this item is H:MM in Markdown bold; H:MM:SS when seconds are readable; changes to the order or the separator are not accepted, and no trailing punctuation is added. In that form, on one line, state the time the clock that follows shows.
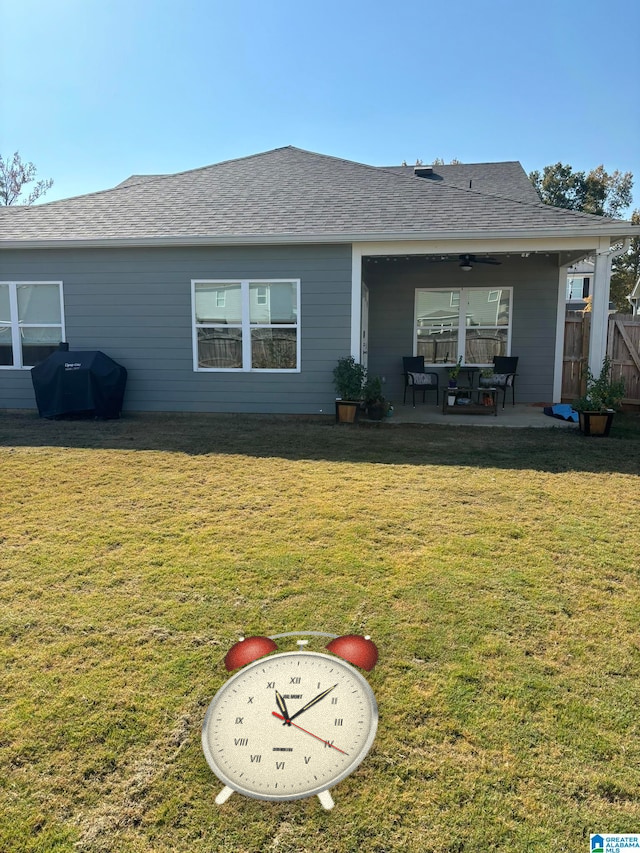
**11:07:20**
